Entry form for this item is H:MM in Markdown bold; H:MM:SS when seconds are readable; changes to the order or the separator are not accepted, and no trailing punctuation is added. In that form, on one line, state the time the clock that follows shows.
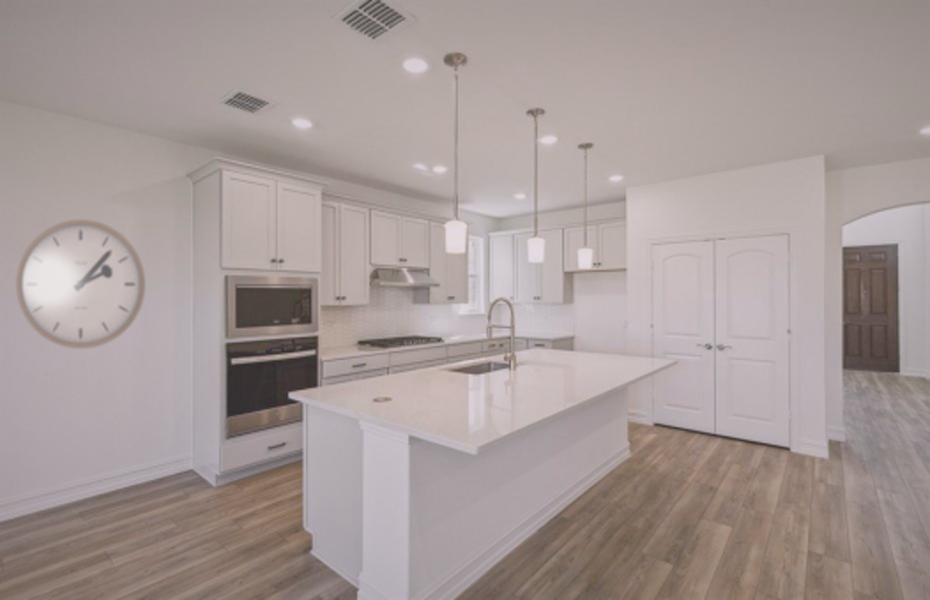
**2:07**
